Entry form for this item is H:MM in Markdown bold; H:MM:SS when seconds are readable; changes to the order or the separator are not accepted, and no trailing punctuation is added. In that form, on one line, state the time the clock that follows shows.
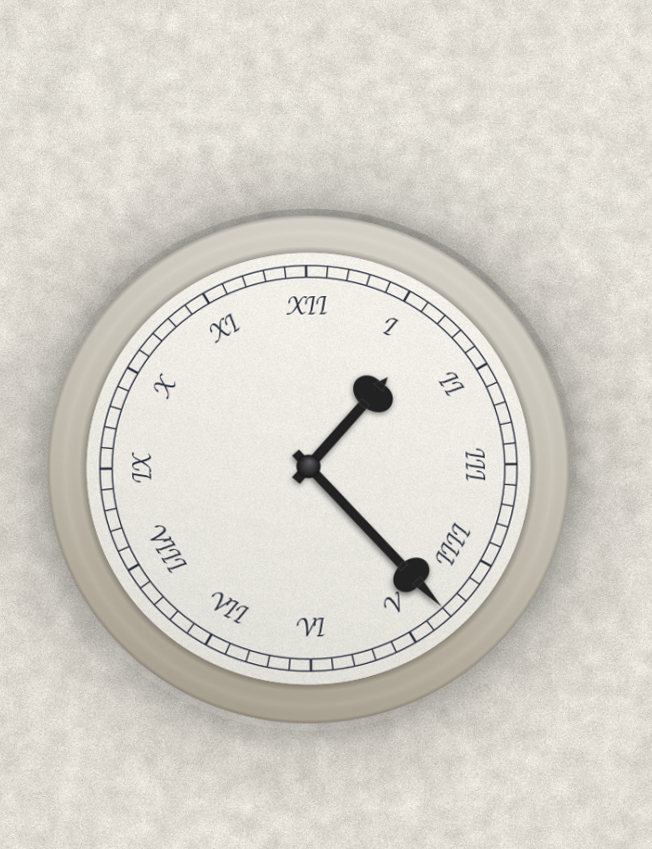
**1:23**
